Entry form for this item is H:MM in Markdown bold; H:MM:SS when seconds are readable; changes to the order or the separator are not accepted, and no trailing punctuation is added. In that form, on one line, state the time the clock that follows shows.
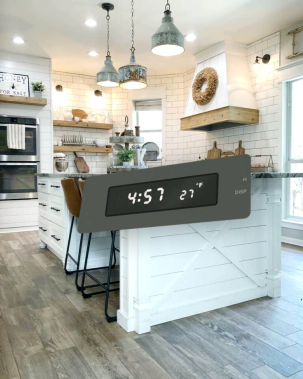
**4:57**
